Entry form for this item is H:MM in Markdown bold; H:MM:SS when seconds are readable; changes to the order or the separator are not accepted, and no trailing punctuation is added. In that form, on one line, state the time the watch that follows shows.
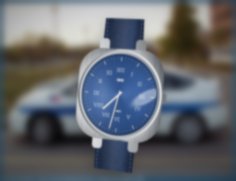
**7:32**
